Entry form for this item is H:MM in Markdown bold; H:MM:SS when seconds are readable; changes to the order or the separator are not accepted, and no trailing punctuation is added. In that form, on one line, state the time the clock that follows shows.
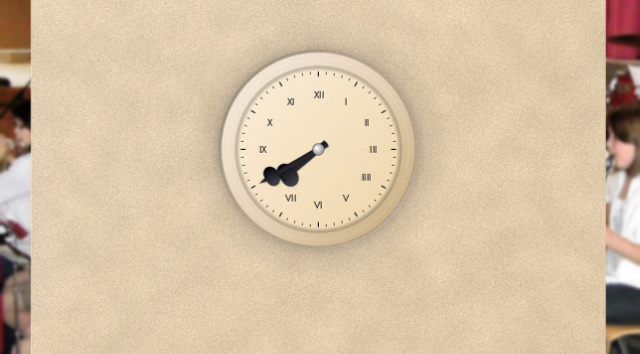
**7:40**
